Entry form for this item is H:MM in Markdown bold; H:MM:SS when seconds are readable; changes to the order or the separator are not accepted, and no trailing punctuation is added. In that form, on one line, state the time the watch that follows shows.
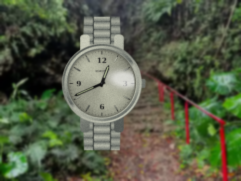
**12:41**
